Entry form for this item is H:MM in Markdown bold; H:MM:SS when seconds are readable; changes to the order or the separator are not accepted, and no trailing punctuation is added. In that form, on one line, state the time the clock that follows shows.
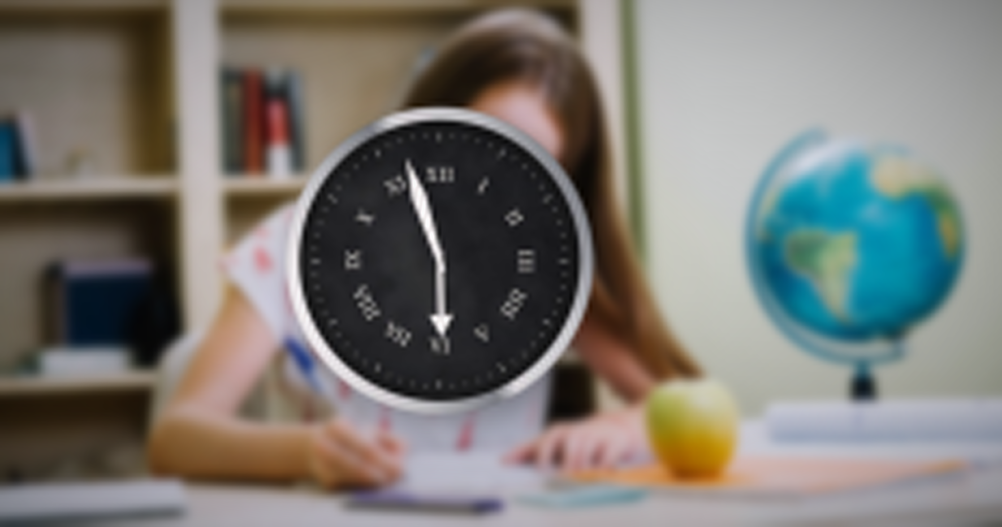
**5:57**
